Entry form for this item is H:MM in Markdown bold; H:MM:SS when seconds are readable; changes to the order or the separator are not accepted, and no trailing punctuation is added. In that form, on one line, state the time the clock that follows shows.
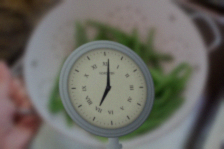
**7:01**
